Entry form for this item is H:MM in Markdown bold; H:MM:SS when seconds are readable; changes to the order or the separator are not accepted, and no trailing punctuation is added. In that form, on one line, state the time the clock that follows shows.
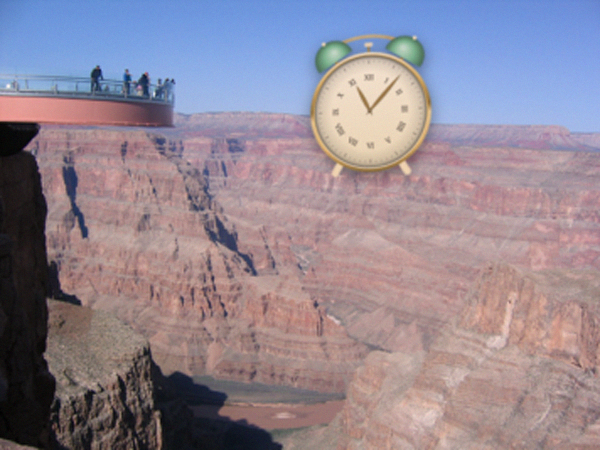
**11:07**
